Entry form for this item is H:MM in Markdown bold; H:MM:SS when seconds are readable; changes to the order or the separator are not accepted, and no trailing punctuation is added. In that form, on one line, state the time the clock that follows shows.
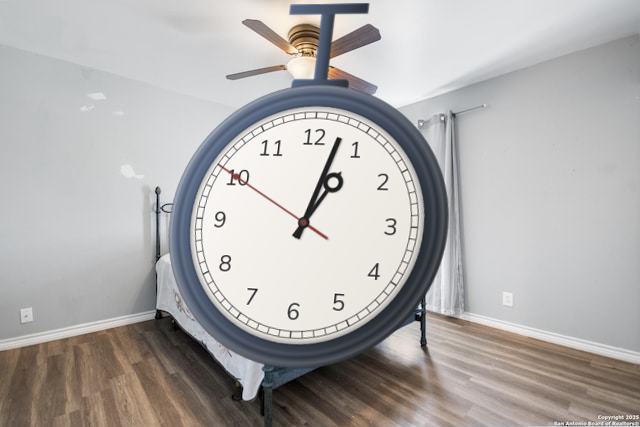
**1:02:50**
